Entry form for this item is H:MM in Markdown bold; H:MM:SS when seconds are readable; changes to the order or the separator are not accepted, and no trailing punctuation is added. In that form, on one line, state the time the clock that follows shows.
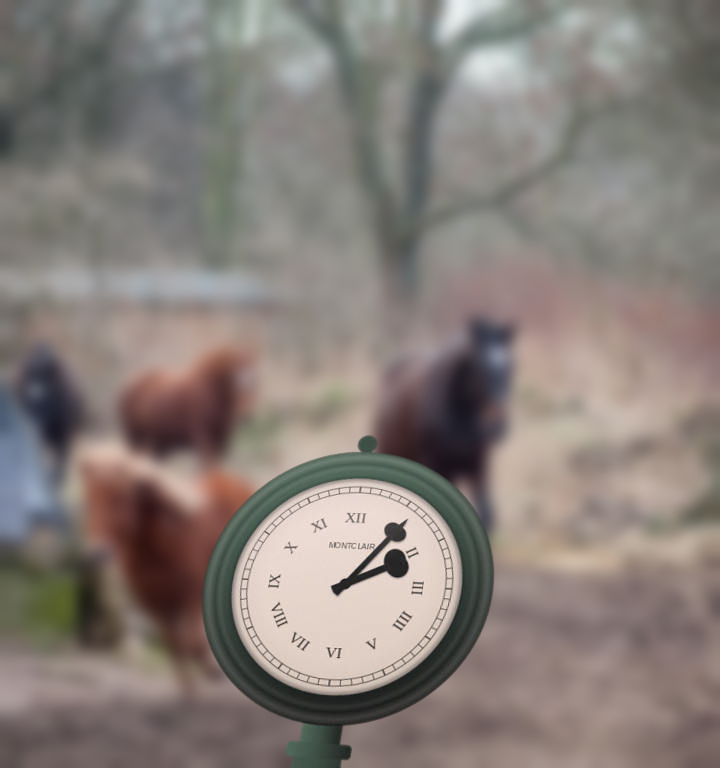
**2:06**
